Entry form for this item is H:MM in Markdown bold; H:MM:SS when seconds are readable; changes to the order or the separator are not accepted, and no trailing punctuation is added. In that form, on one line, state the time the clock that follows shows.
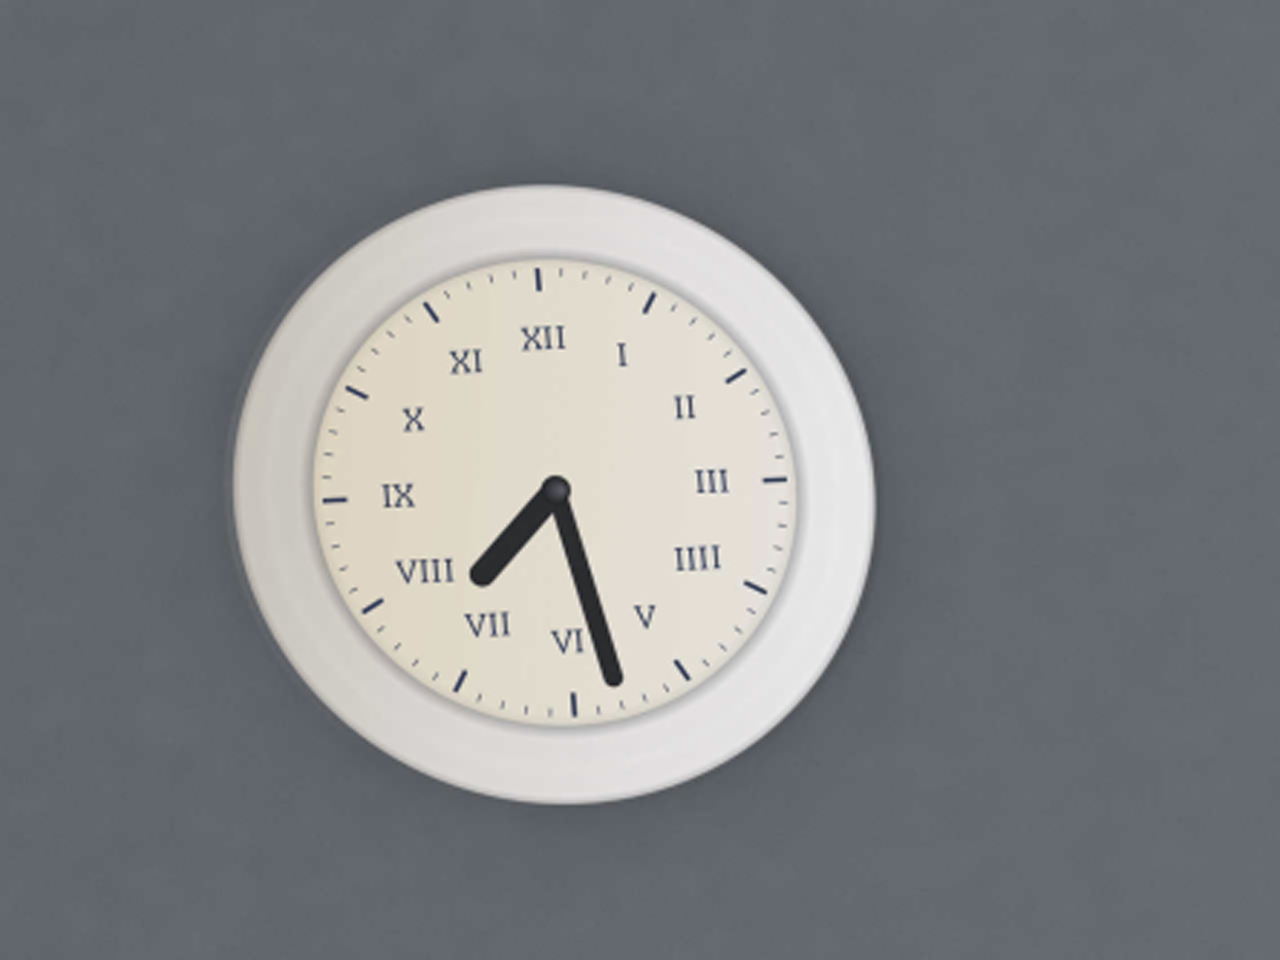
**7:28**
